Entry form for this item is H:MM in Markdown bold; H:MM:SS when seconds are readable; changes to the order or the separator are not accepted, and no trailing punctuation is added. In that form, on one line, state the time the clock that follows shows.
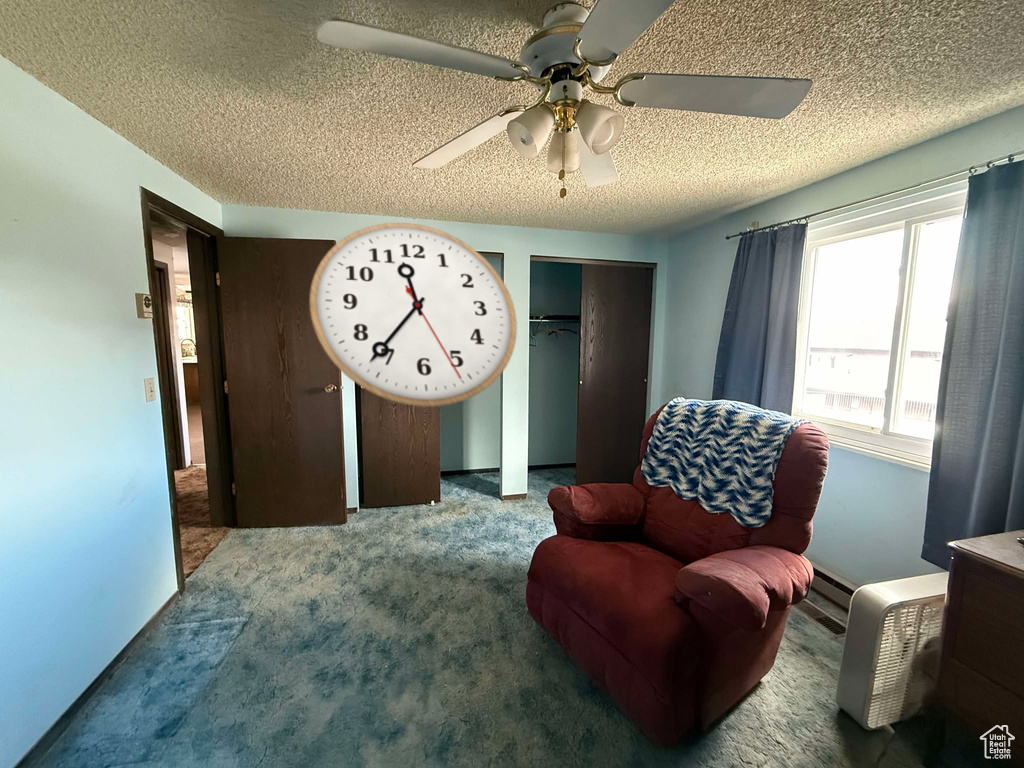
**11:36:26**
